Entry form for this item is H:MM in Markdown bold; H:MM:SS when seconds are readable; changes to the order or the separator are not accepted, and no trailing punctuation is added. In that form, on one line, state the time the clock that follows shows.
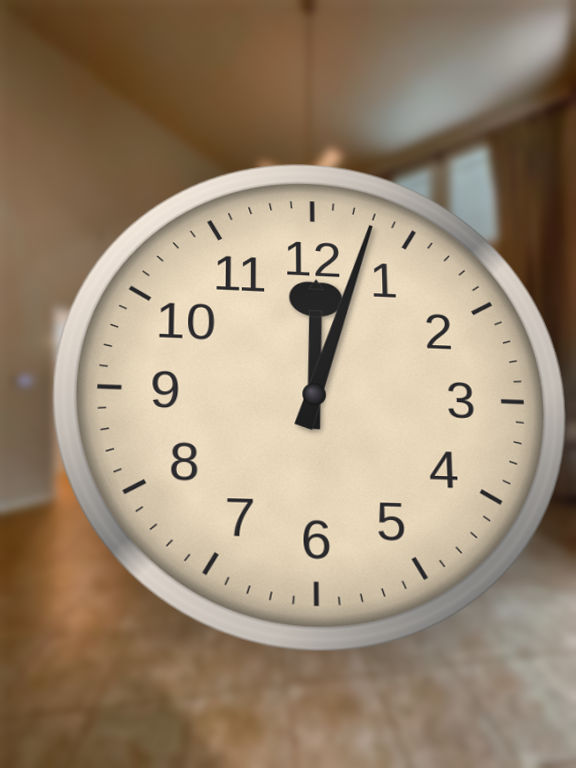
**12:03**
